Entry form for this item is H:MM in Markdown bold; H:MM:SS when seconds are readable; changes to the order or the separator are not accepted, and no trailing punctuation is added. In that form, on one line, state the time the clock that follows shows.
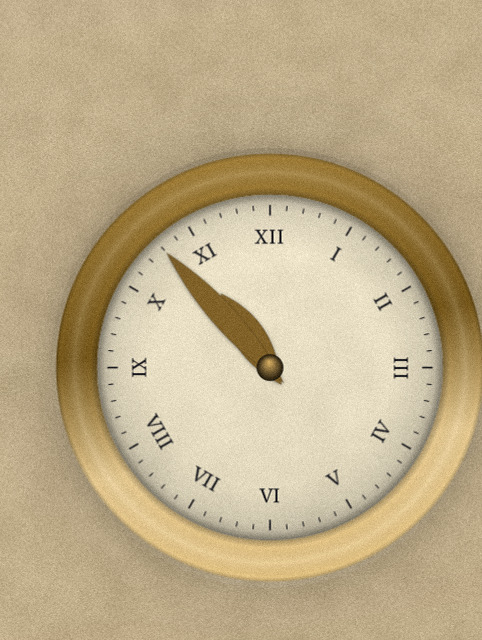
**10:53**
